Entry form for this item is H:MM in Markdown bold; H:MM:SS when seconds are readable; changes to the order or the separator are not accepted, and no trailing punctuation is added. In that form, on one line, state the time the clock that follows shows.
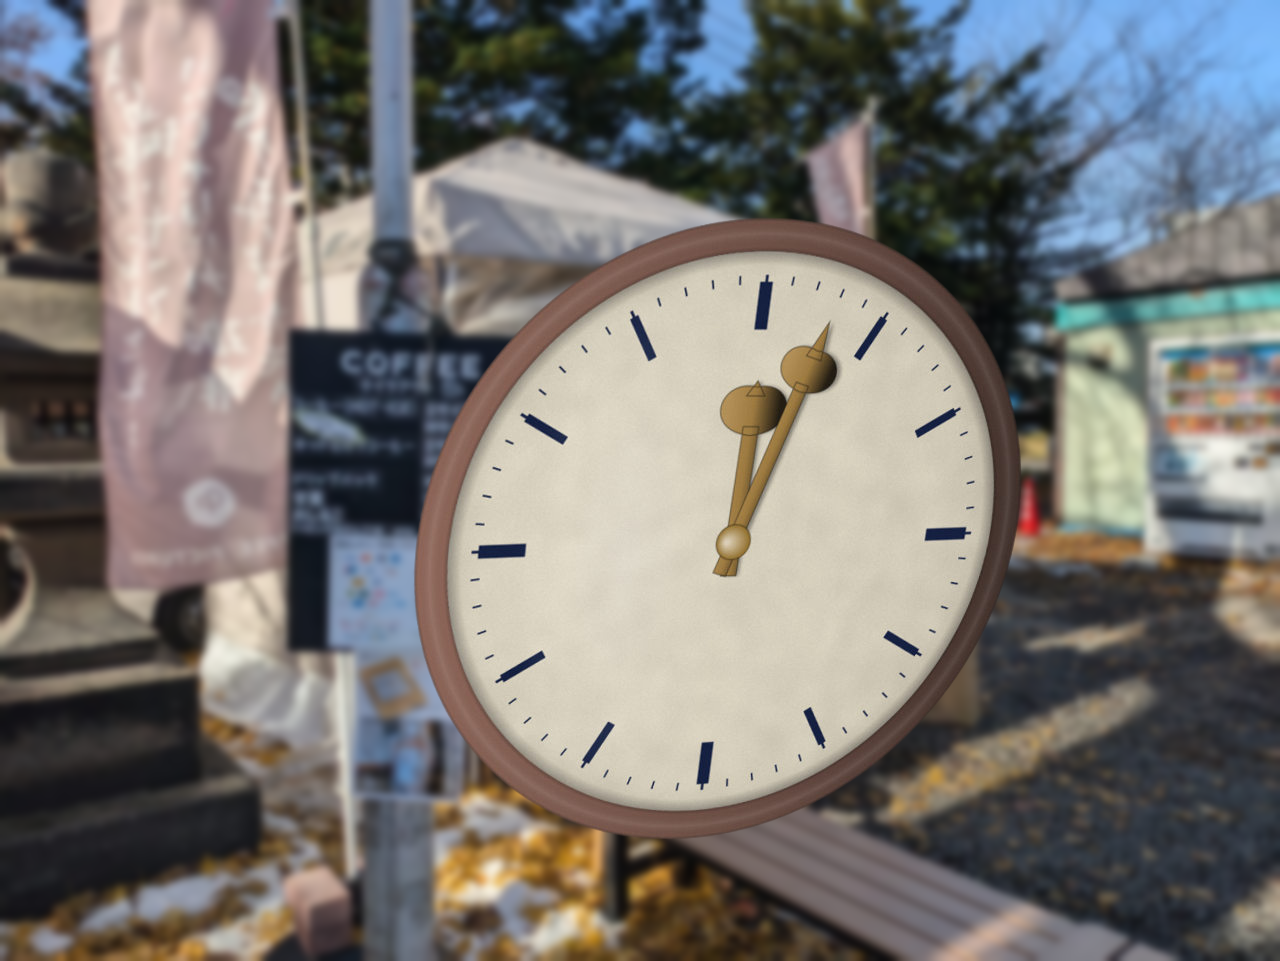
**12:03**
